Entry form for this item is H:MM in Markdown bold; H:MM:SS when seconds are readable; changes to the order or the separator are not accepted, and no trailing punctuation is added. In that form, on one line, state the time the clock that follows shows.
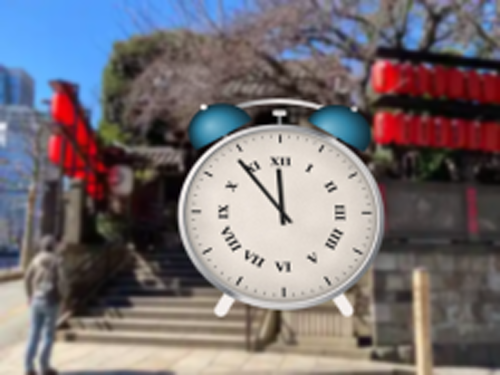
**11:54**
